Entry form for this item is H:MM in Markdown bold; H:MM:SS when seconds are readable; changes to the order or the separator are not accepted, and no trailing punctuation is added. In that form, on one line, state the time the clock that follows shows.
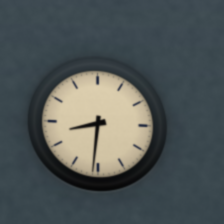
**8:31**
